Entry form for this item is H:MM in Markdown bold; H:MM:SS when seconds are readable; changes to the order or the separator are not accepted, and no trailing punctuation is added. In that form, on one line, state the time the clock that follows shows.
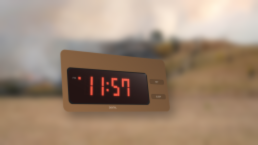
**11:57**
